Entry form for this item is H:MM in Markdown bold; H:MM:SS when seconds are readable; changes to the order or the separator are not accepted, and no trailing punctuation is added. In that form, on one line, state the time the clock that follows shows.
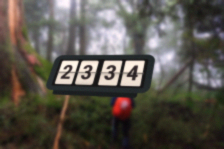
**23:34**
